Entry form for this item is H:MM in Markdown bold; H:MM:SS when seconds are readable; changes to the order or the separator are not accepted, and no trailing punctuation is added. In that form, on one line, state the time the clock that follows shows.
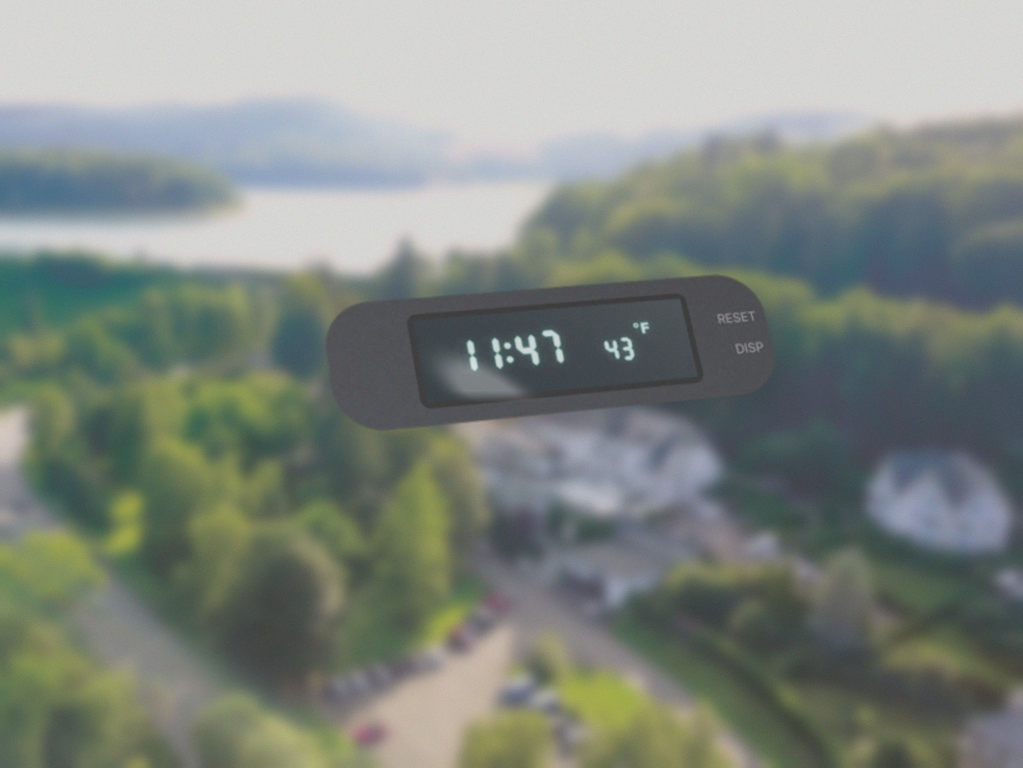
**11:47**
